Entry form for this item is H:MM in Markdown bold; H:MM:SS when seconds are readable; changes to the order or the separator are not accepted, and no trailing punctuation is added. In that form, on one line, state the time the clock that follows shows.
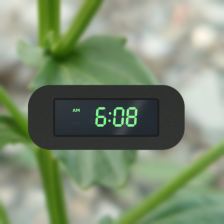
**6:08**
